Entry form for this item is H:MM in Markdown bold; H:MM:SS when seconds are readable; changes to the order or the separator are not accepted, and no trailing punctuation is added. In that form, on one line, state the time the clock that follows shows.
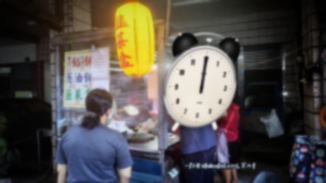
**12:00**
